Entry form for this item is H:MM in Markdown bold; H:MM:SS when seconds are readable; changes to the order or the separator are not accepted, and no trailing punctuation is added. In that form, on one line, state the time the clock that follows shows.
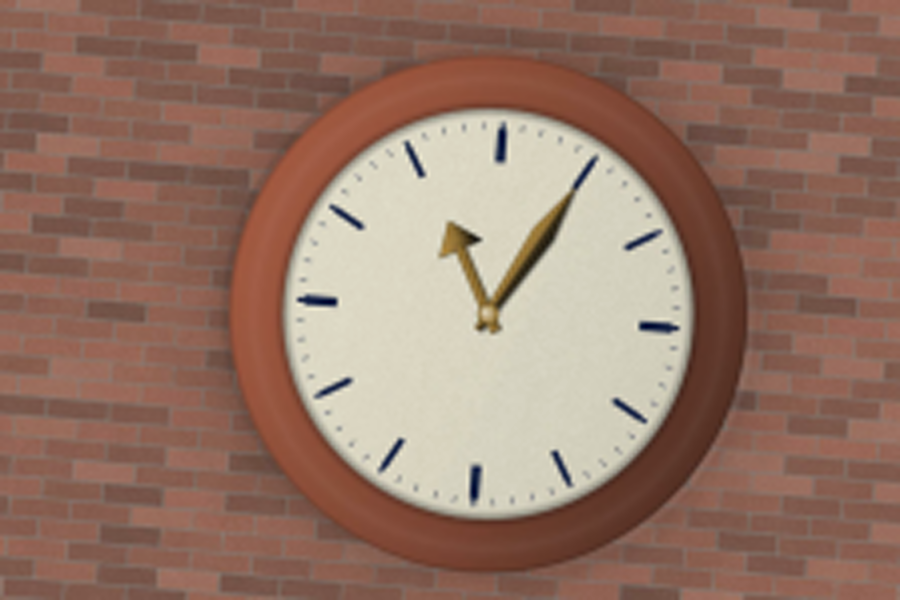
**11:05**
